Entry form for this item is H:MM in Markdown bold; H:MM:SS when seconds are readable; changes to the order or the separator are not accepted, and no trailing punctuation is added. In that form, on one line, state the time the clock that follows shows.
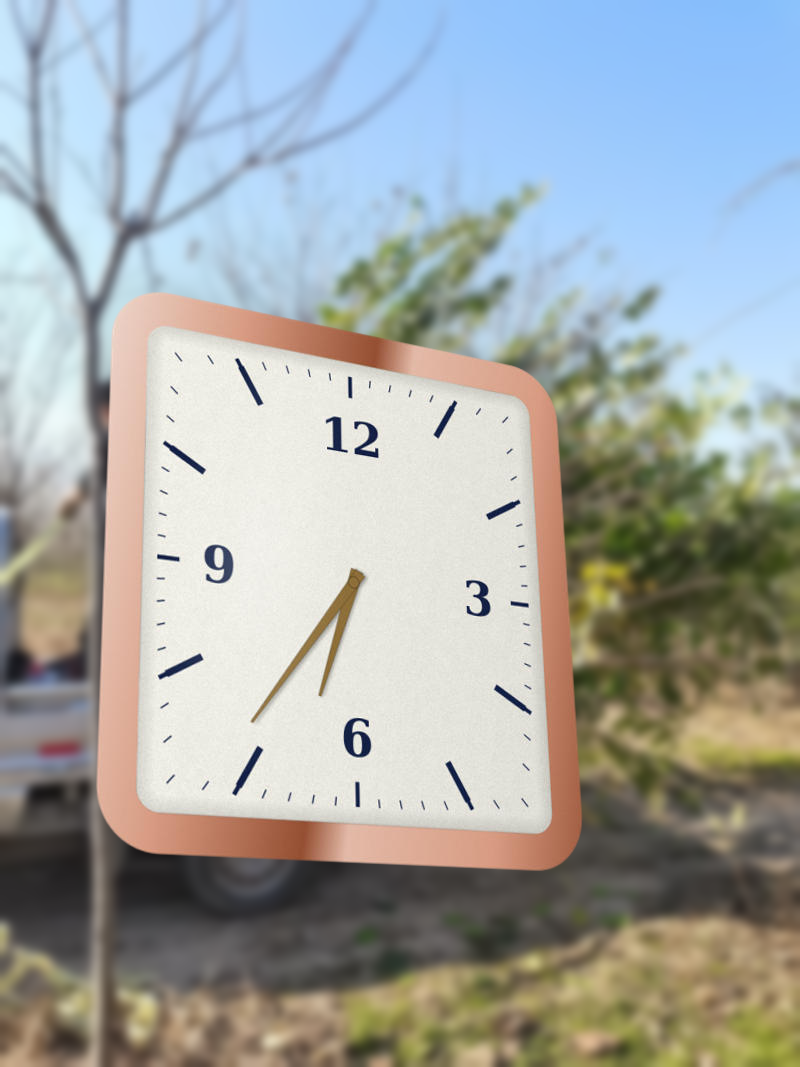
**6:36**
